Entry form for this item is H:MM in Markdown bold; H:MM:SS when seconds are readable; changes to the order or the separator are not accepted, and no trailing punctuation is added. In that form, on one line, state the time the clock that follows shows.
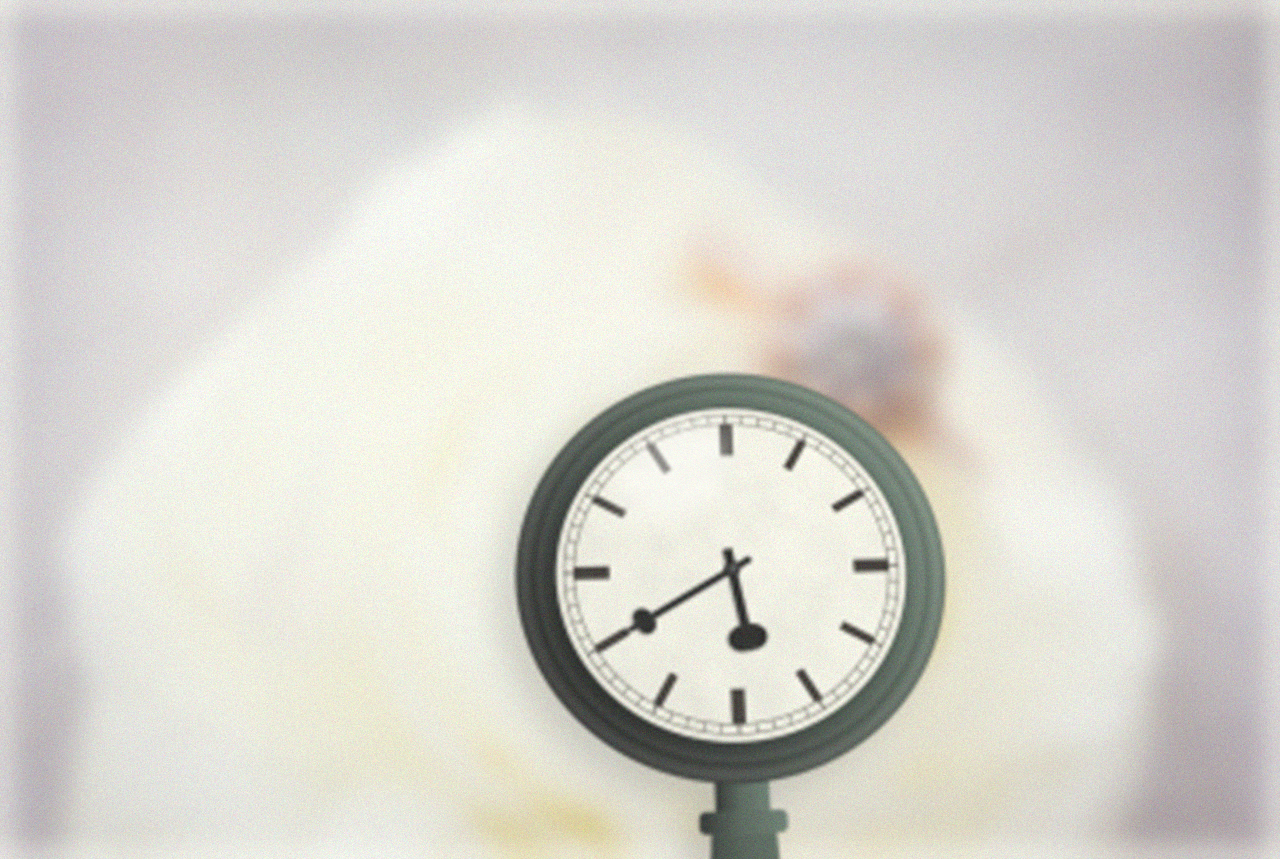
**5:40**
